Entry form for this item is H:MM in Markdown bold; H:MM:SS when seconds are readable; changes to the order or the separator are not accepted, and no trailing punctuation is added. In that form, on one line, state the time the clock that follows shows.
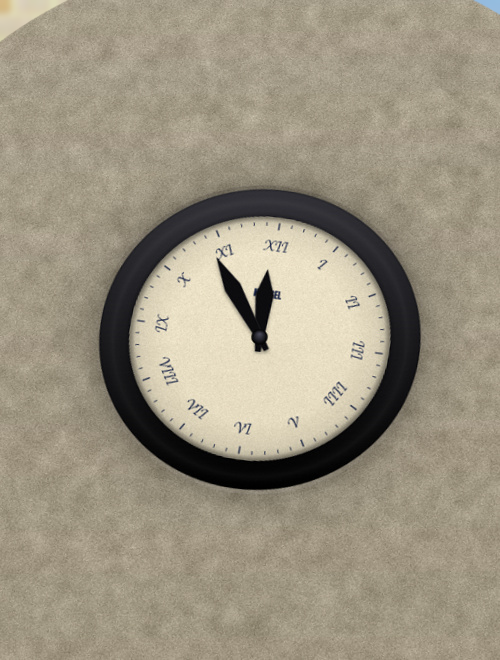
**11:54**
